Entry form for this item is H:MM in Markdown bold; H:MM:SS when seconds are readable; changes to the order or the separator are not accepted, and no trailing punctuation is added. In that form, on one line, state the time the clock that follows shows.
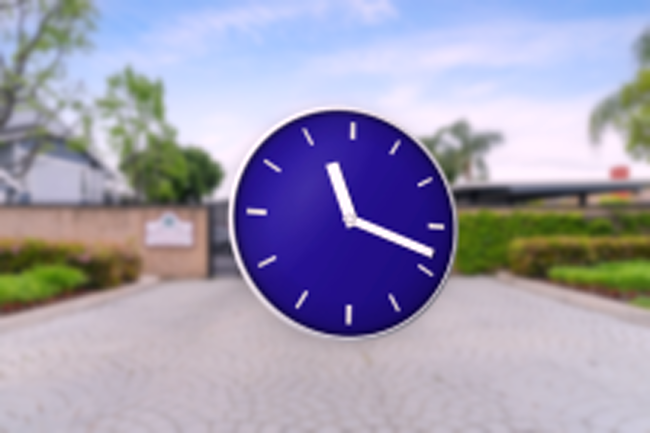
**11:18**
